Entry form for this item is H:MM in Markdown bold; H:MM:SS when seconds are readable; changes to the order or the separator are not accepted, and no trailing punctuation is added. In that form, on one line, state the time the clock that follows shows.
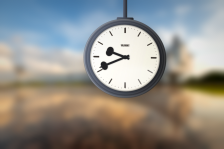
**9:41**
